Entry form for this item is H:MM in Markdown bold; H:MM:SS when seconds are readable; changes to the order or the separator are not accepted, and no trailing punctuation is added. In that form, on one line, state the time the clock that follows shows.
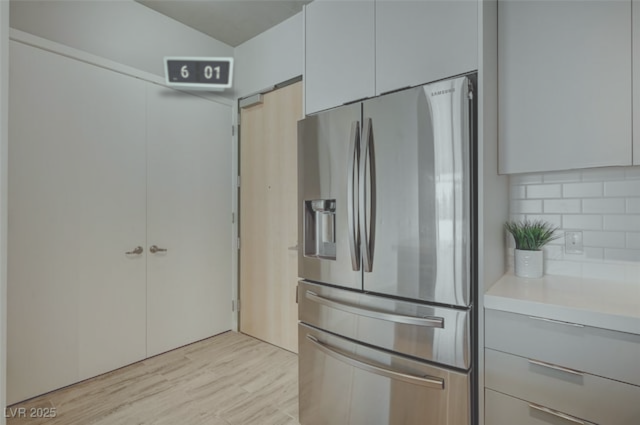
**6:01**
